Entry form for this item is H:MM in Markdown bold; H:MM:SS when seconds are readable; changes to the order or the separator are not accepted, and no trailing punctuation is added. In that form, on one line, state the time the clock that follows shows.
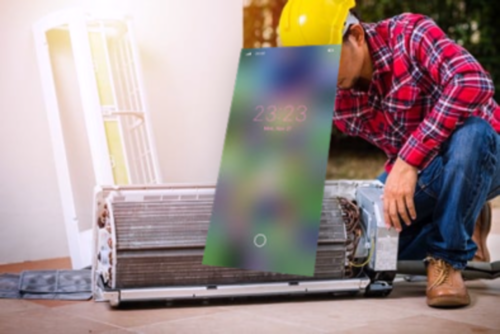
**23:23**
